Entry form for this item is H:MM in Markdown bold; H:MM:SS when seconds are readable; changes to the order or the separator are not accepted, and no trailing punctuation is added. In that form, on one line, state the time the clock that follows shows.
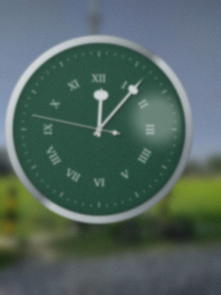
**12:06:47**
